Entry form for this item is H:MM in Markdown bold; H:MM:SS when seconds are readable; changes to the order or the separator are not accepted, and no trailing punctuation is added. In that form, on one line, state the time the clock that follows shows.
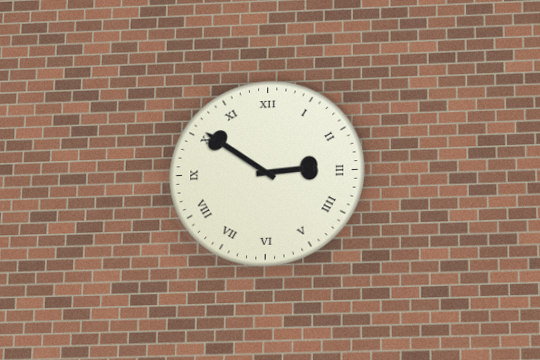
**2:51**
